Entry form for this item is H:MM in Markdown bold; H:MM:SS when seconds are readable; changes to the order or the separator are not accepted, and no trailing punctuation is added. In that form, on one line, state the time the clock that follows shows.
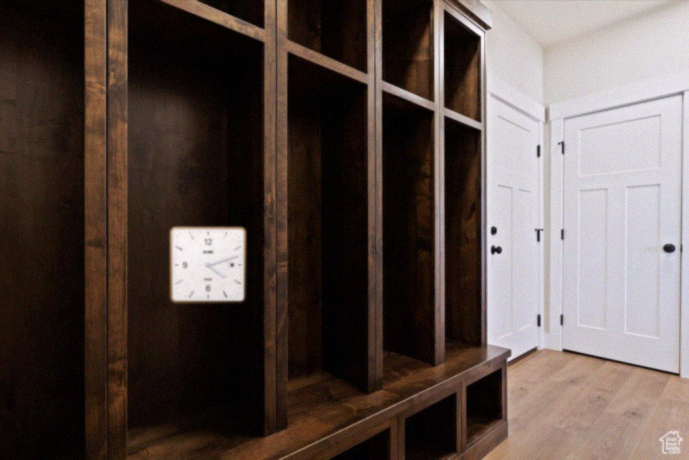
**4:12**
